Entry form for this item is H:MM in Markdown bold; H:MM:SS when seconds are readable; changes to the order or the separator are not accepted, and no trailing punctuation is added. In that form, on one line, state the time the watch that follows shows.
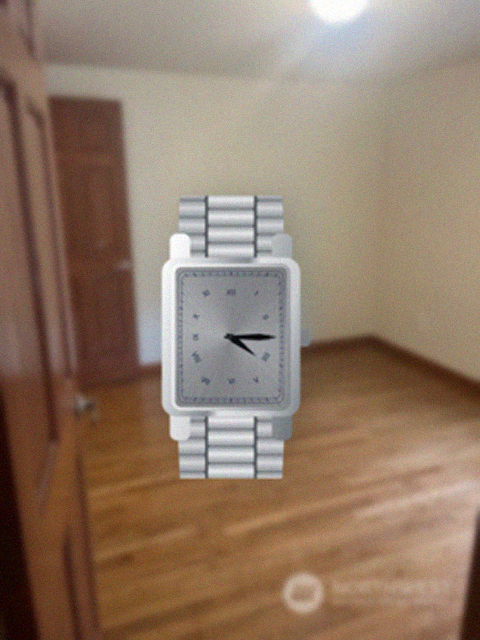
**4:15**
